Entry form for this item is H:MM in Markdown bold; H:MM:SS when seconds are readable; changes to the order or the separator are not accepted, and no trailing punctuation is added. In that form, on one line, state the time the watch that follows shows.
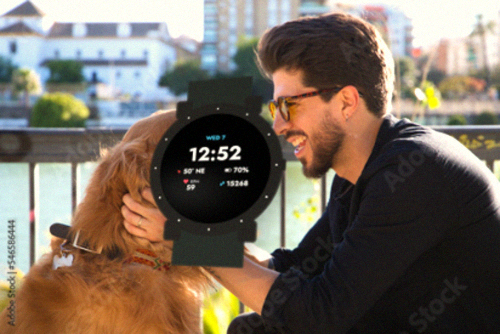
**12:52**
